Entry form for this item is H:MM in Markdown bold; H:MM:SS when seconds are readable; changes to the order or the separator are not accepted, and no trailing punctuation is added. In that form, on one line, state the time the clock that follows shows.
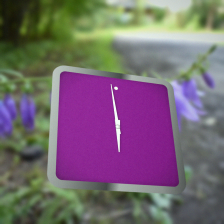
**5:59**
